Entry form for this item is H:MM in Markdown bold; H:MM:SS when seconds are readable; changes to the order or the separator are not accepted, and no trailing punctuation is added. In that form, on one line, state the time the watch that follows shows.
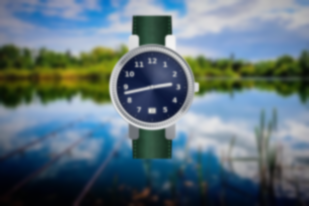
**2:43**
